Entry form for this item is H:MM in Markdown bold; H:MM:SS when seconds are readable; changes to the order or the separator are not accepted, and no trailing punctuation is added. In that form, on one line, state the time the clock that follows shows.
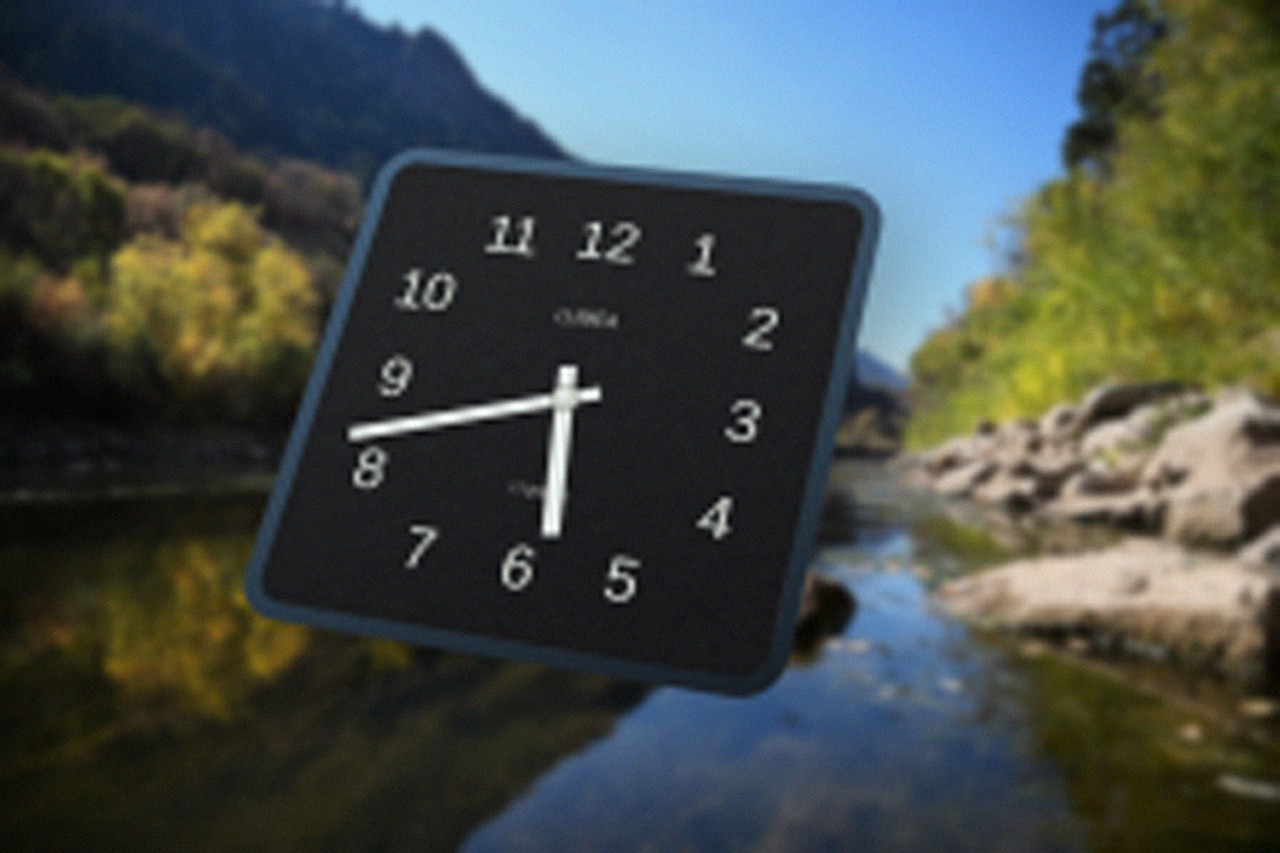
**5:42**
